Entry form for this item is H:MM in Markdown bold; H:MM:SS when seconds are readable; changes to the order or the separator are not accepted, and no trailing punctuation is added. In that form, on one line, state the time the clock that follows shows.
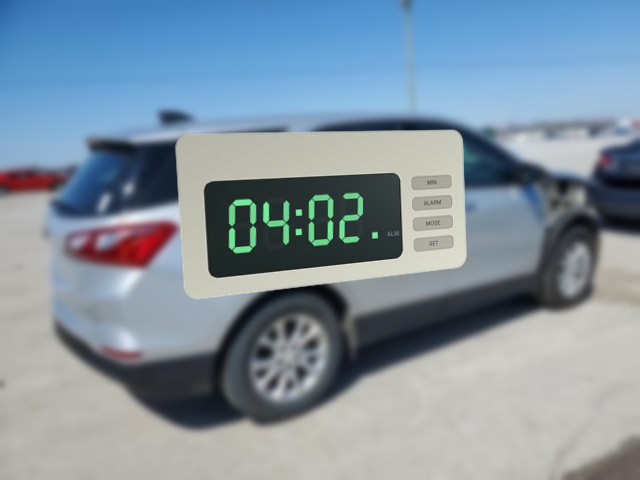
**4:02**
